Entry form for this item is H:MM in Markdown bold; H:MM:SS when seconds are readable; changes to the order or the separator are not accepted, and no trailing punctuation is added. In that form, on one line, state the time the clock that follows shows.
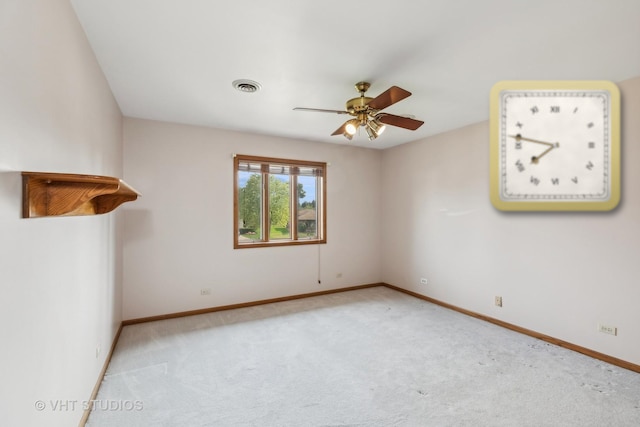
**7:47**
